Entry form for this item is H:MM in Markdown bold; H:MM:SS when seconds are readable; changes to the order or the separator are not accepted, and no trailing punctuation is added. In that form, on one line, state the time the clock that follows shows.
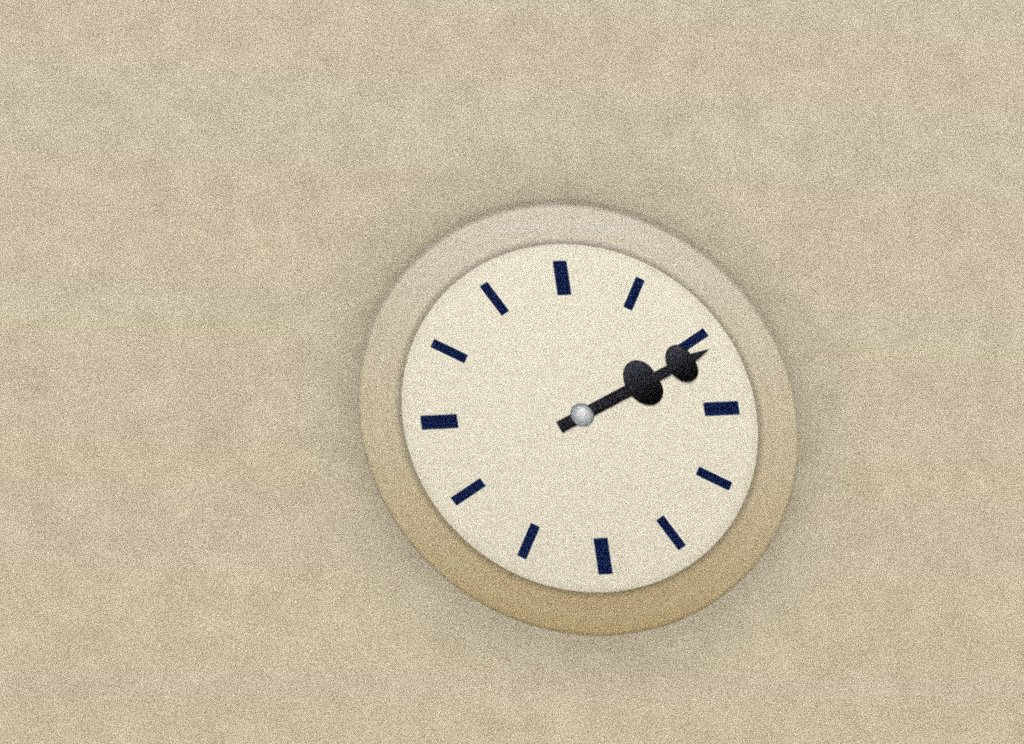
**2:11**
